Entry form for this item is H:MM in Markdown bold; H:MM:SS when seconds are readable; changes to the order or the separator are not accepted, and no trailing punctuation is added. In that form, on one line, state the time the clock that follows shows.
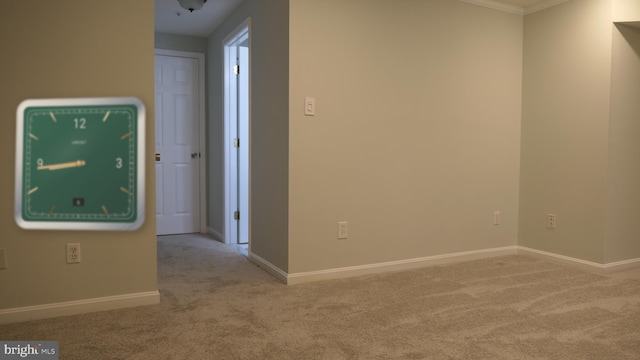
**8:44**
